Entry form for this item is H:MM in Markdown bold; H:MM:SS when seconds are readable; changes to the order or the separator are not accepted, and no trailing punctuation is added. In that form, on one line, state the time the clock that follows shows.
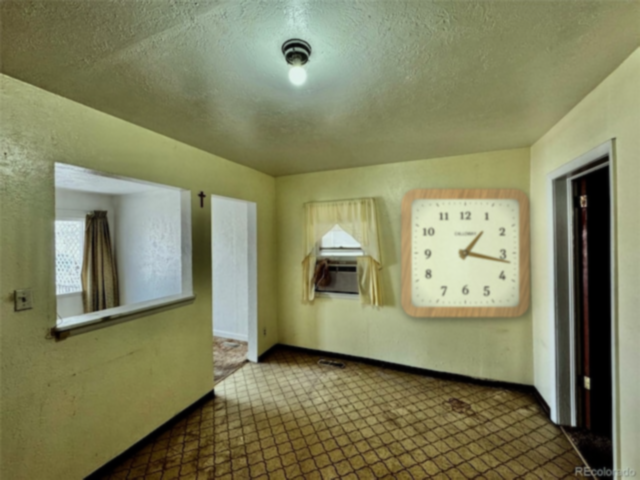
**1:17**
